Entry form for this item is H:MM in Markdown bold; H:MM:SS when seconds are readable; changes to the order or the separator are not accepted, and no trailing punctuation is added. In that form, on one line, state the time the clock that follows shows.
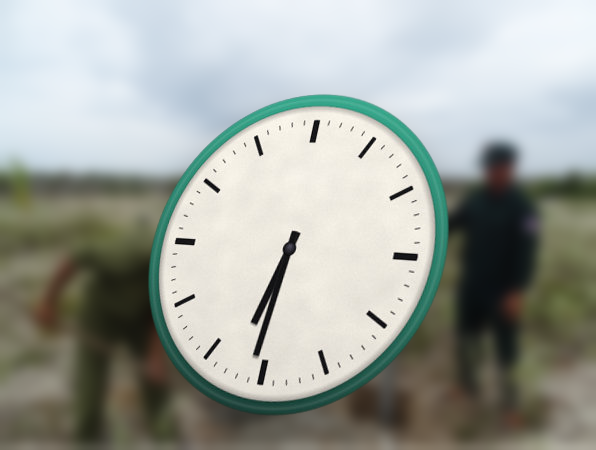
**6:31**
